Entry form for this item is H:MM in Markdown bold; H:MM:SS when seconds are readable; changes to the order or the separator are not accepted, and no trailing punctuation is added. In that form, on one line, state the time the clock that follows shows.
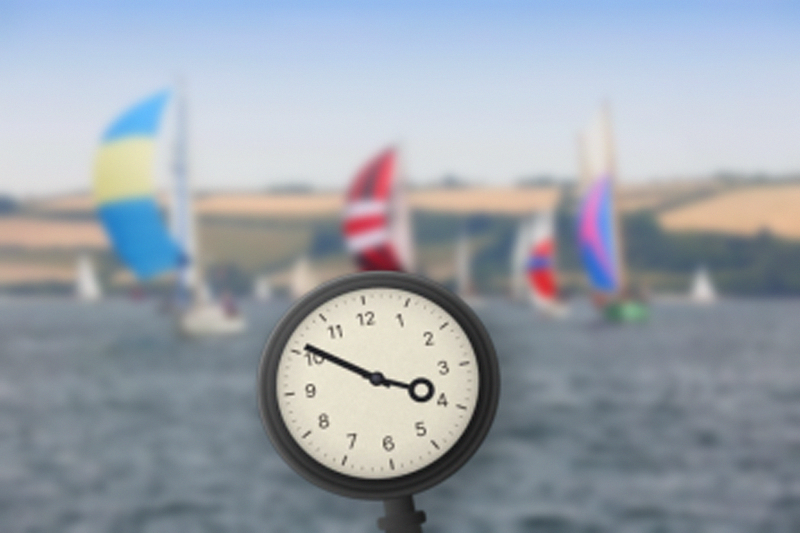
**3:51**
